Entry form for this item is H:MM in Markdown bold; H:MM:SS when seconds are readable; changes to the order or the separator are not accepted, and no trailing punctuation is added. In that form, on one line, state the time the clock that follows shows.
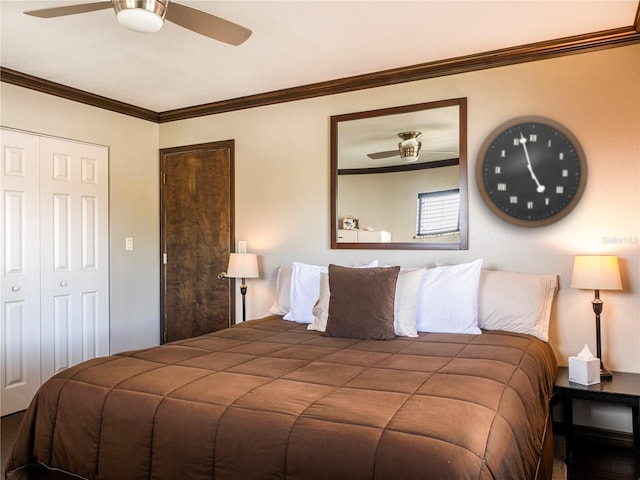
**4:57**
